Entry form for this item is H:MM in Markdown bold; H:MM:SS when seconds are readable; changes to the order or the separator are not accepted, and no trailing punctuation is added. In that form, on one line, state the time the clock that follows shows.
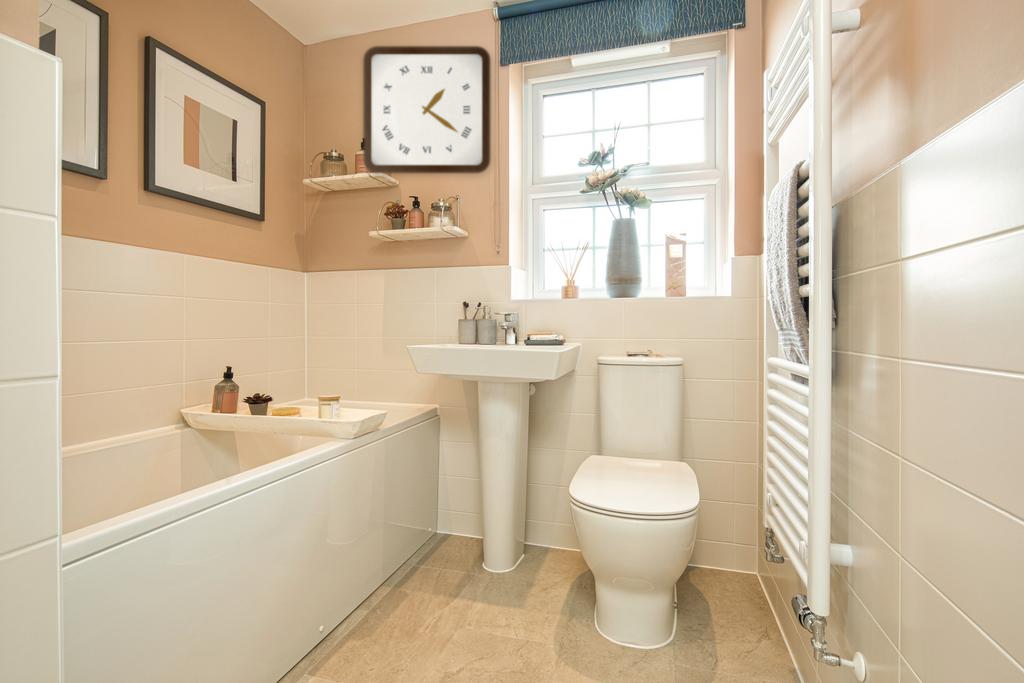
**1:21**
